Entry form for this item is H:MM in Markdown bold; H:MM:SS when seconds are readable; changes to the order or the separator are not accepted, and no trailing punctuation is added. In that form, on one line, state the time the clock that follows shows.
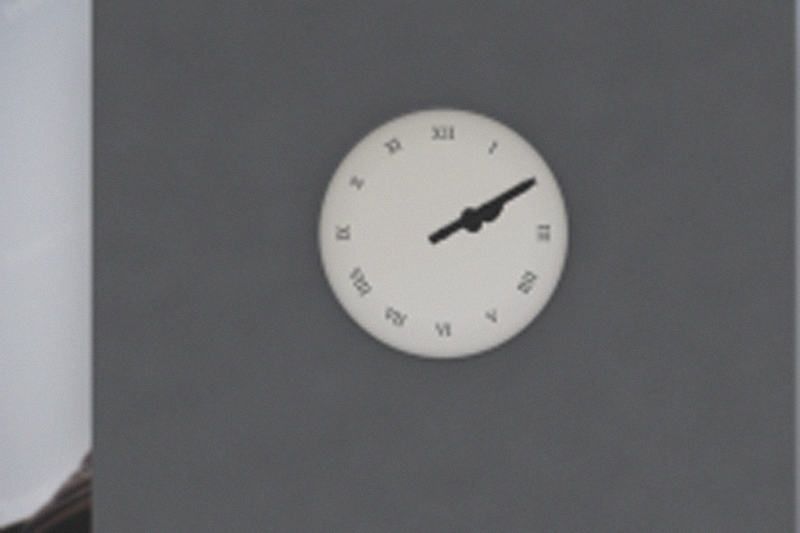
**2:10**
